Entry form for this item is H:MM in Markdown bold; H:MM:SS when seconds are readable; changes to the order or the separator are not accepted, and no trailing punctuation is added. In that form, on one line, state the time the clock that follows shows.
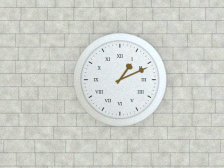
**1:11**
